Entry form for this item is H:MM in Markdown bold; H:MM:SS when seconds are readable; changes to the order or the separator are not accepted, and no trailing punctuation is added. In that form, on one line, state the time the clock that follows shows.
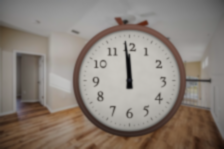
**11:59**
